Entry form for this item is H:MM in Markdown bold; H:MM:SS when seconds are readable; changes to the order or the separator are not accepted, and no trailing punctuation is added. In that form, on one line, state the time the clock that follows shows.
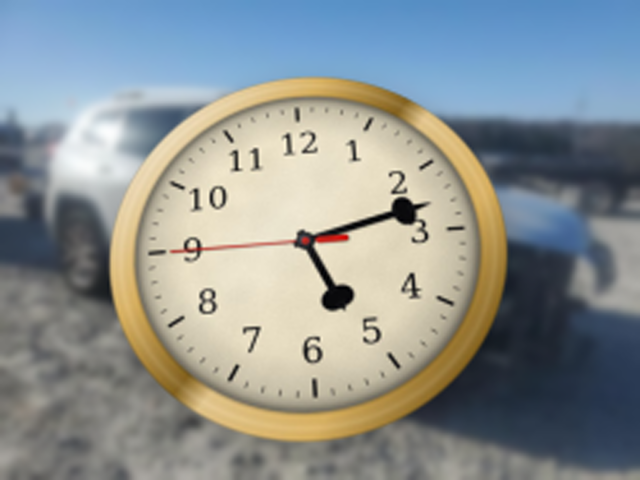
**5:12:45**
